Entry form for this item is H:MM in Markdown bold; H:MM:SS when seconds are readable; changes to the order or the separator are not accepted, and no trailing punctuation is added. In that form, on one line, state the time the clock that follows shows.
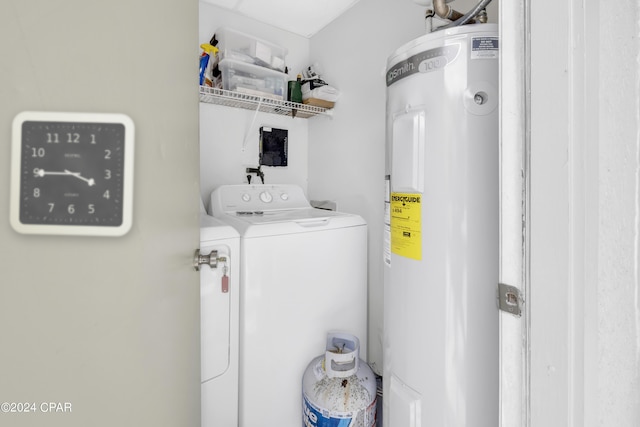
**3:45**
